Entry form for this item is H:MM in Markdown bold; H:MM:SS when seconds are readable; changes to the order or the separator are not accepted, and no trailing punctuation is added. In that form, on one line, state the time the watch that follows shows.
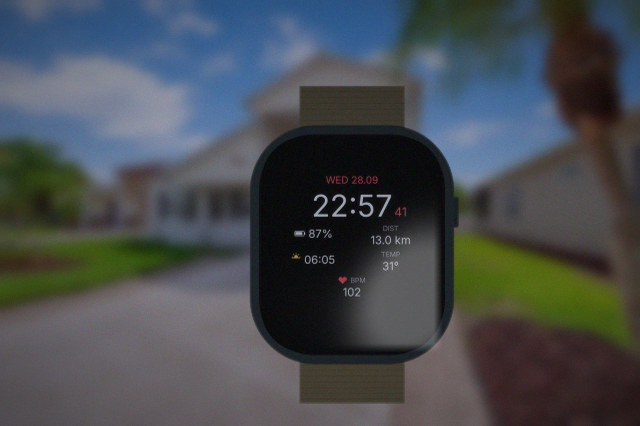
**22:57:41**
